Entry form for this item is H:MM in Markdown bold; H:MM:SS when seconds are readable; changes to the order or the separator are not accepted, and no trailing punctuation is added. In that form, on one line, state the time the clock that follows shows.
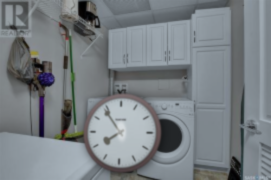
**7:54**
